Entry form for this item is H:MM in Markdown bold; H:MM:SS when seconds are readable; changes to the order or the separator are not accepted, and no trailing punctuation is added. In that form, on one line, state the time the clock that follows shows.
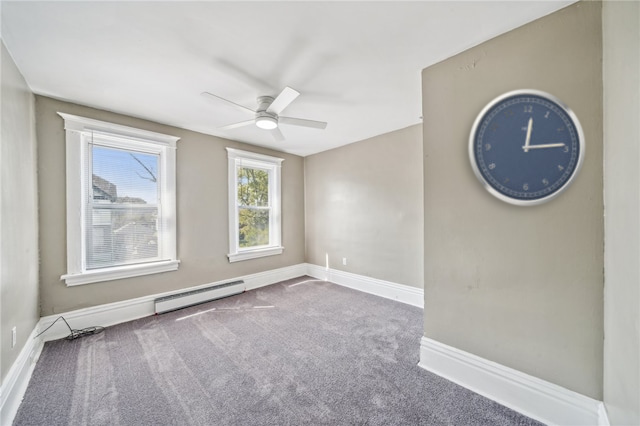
**12:14**
